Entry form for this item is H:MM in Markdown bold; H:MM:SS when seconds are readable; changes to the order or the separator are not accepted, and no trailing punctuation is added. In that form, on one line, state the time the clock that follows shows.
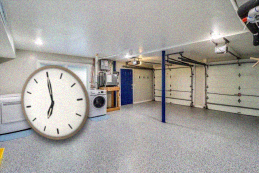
**7:00**
